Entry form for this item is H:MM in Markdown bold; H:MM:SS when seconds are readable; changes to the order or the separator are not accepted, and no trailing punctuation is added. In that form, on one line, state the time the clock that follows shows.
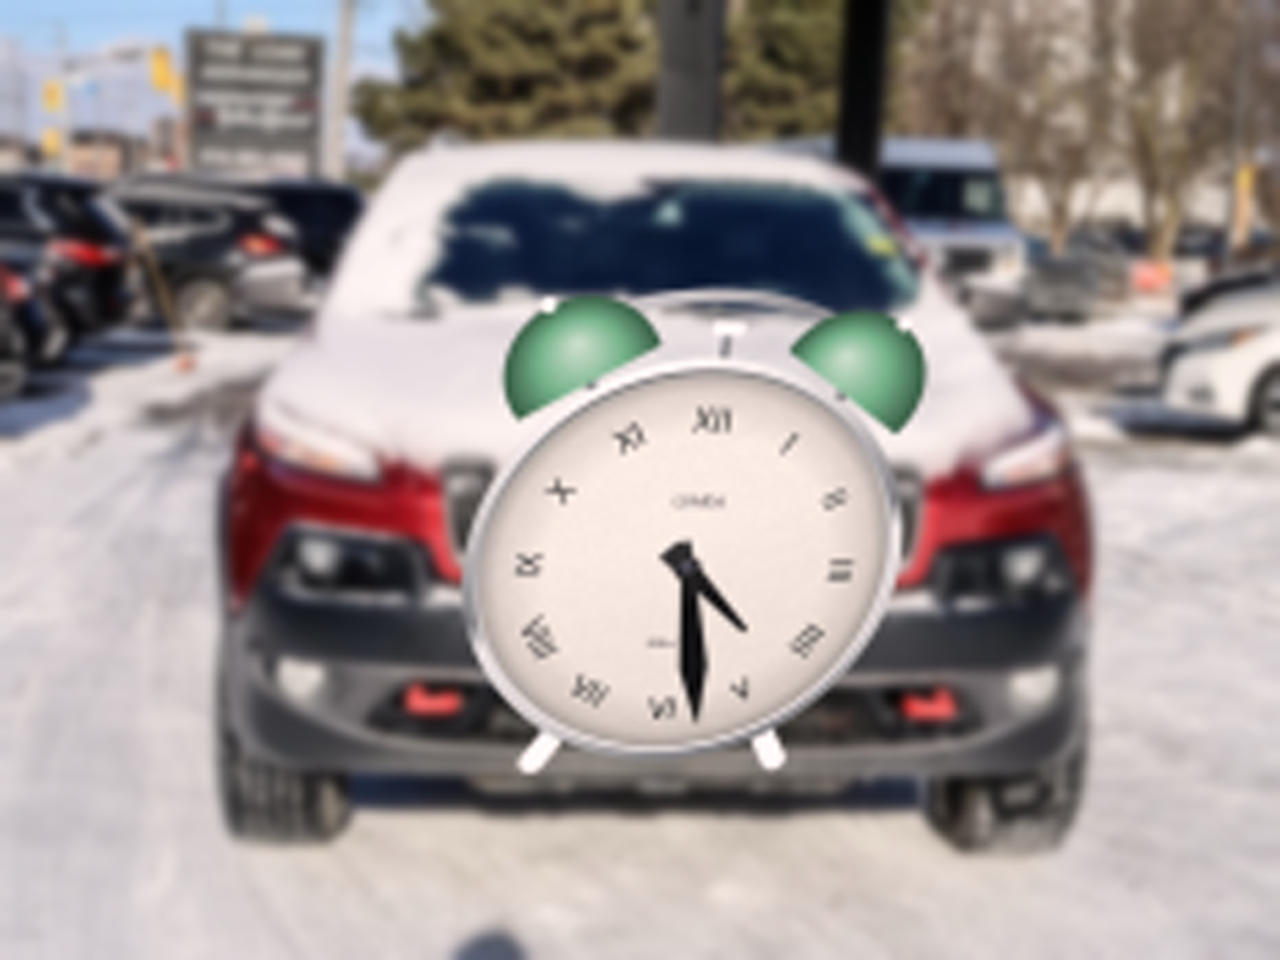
**4:28**
